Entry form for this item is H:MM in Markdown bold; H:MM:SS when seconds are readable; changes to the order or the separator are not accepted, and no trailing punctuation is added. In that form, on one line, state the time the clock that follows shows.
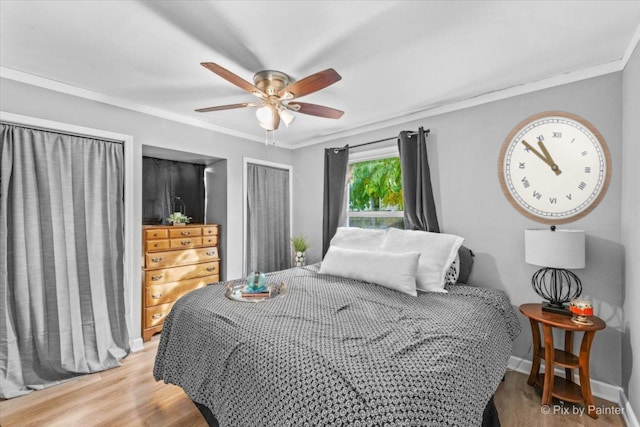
**10:51**
